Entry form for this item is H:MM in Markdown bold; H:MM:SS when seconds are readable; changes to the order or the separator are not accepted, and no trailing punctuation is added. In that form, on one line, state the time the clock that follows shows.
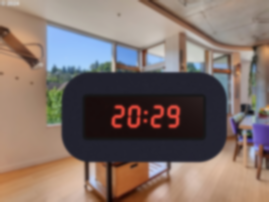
**20:29**
